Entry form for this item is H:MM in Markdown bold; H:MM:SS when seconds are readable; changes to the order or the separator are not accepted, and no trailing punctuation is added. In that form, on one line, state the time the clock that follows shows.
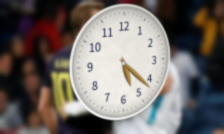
**5:22**
